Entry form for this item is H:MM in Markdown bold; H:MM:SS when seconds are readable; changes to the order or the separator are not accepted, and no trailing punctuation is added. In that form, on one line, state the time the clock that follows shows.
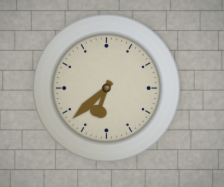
**6:38**
